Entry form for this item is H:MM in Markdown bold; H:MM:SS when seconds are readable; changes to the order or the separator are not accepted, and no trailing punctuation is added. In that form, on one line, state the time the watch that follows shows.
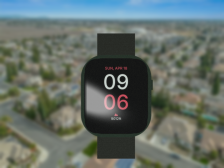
**9:06**
